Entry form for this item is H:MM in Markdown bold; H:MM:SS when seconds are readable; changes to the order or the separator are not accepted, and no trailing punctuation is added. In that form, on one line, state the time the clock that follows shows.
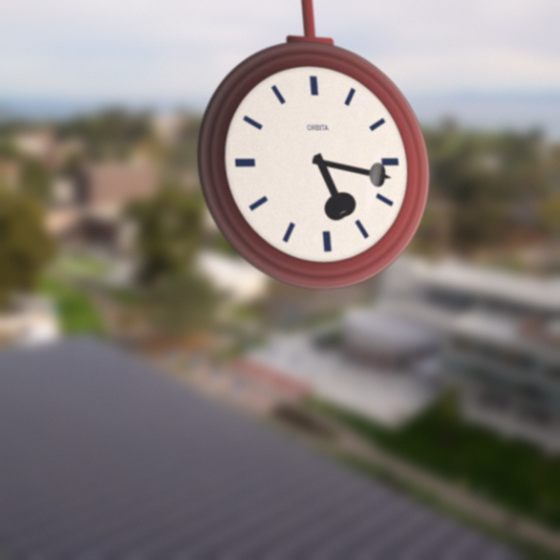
**5:17**
